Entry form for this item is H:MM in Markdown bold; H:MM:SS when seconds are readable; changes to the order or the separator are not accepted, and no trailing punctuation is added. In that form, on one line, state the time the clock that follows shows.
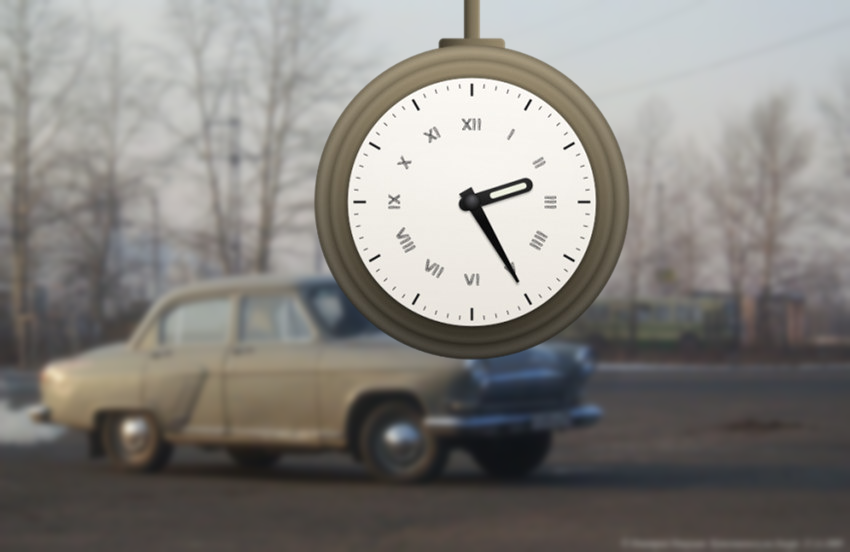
**2:25**
